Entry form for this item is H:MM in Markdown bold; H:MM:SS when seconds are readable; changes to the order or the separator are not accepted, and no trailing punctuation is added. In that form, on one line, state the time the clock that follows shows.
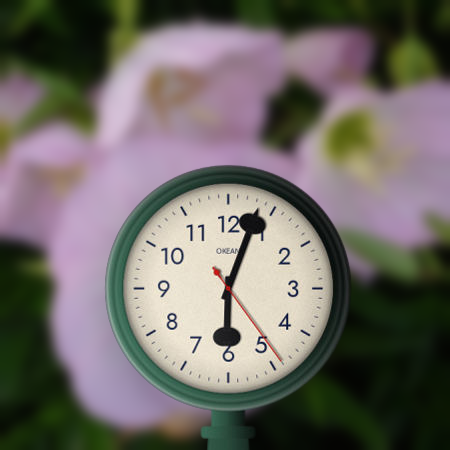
**6:03:24**
